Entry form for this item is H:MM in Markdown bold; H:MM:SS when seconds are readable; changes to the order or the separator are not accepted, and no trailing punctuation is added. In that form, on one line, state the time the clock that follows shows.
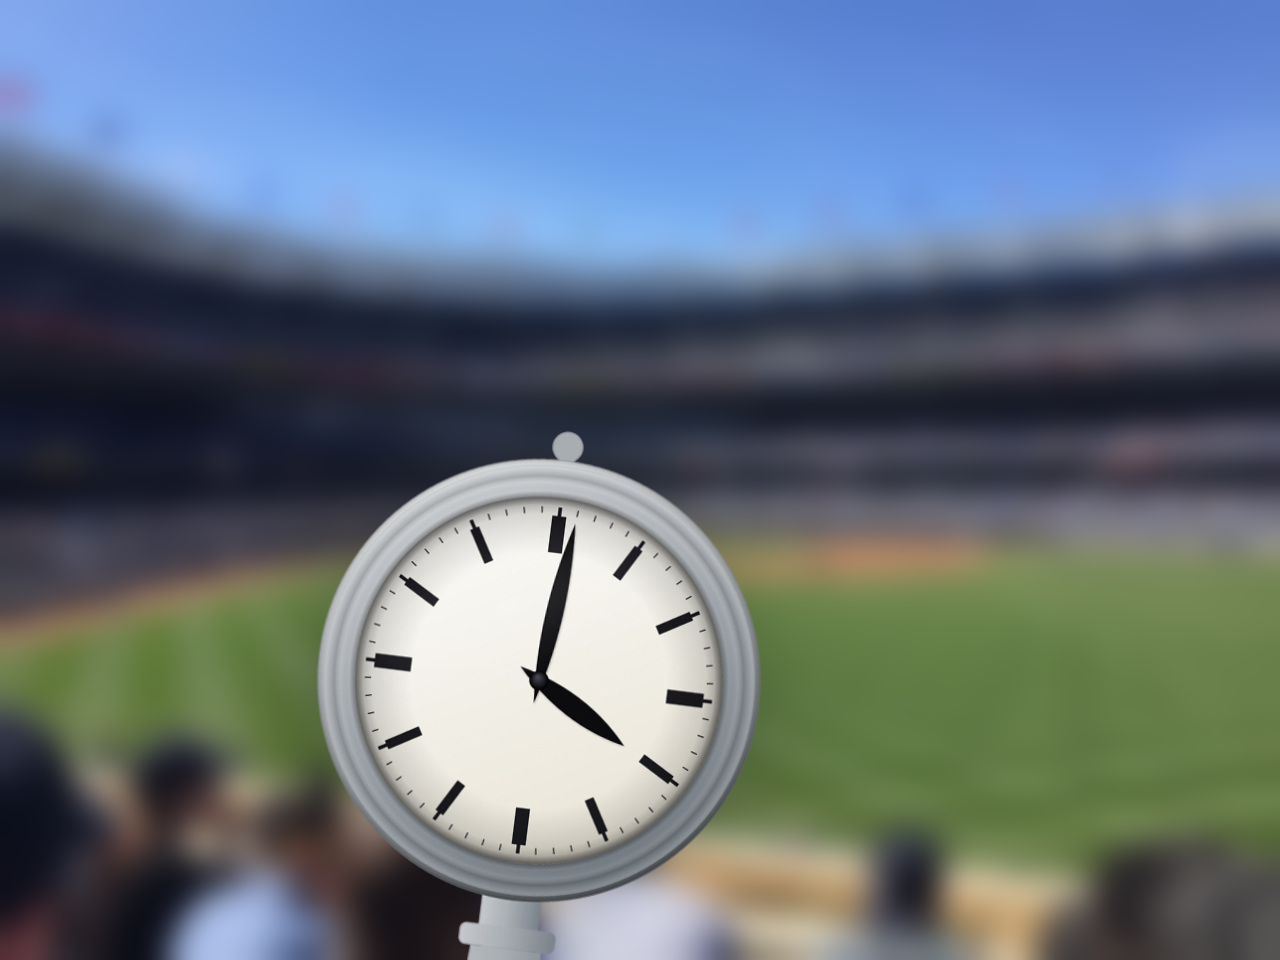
**4:01**
